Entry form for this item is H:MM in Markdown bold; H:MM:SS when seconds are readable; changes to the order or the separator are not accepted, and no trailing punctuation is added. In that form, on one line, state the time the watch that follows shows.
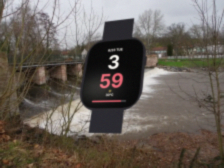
**3:59**
